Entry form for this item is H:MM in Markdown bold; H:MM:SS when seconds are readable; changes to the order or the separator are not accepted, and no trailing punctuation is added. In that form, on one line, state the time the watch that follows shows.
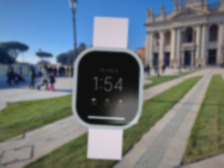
**1:54**
